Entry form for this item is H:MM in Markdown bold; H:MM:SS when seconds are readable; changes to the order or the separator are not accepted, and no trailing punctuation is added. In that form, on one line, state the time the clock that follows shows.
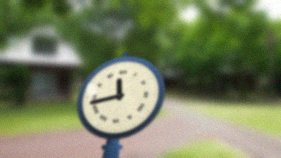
**11:43**
